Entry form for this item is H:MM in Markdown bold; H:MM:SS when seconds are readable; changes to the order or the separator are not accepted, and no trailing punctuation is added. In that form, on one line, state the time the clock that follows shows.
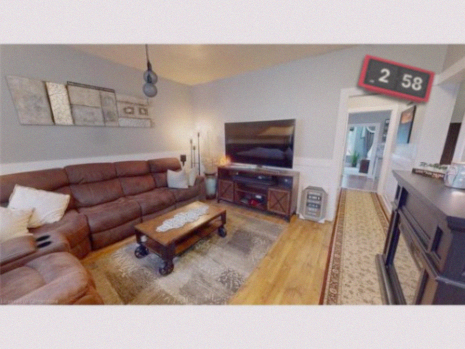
**2:58**
